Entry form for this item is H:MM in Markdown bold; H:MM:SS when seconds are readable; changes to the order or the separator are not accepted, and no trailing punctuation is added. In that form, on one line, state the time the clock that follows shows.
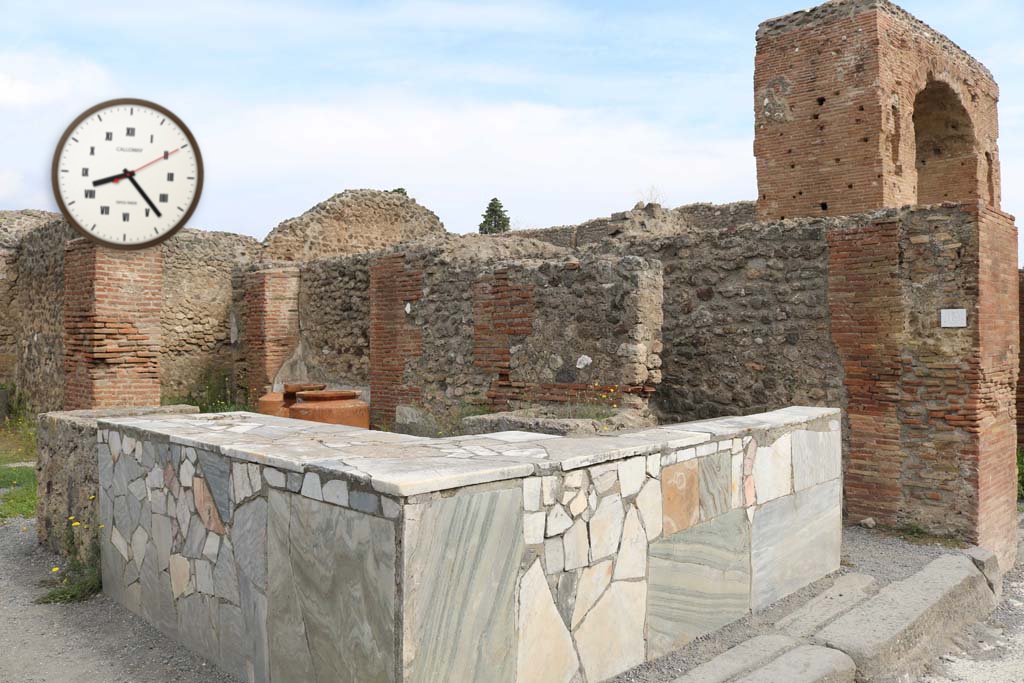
**8:23:10**
